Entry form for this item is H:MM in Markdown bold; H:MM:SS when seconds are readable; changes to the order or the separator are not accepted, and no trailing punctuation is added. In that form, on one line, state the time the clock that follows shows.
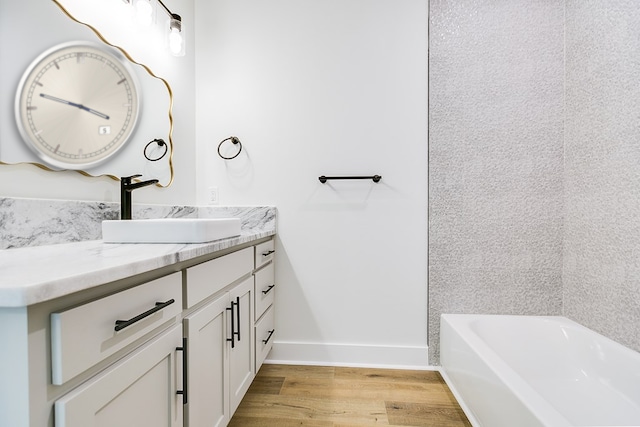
**3:48**
